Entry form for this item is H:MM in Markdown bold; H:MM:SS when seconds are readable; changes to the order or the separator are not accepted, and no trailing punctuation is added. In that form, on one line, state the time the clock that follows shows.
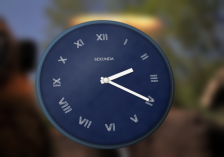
**2:20**
